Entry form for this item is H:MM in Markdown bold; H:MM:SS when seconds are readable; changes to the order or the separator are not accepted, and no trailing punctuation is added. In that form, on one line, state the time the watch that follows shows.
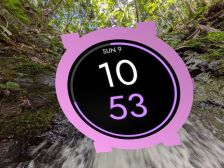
**10:53**
